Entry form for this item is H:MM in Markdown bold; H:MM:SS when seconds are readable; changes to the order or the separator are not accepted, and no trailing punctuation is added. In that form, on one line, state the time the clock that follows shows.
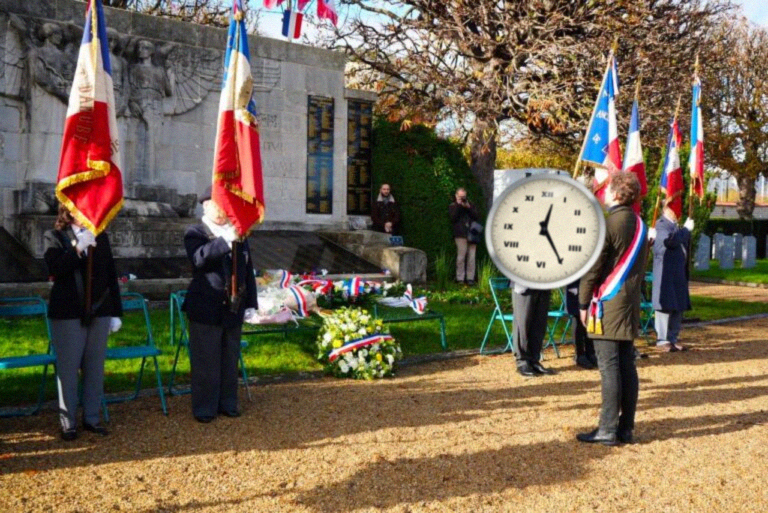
**12:25**
